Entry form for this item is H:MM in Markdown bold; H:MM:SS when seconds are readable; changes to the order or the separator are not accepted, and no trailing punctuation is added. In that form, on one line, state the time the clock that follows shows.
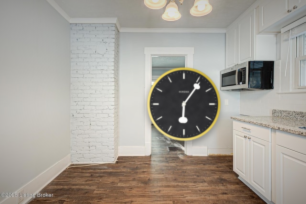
**6:06**
